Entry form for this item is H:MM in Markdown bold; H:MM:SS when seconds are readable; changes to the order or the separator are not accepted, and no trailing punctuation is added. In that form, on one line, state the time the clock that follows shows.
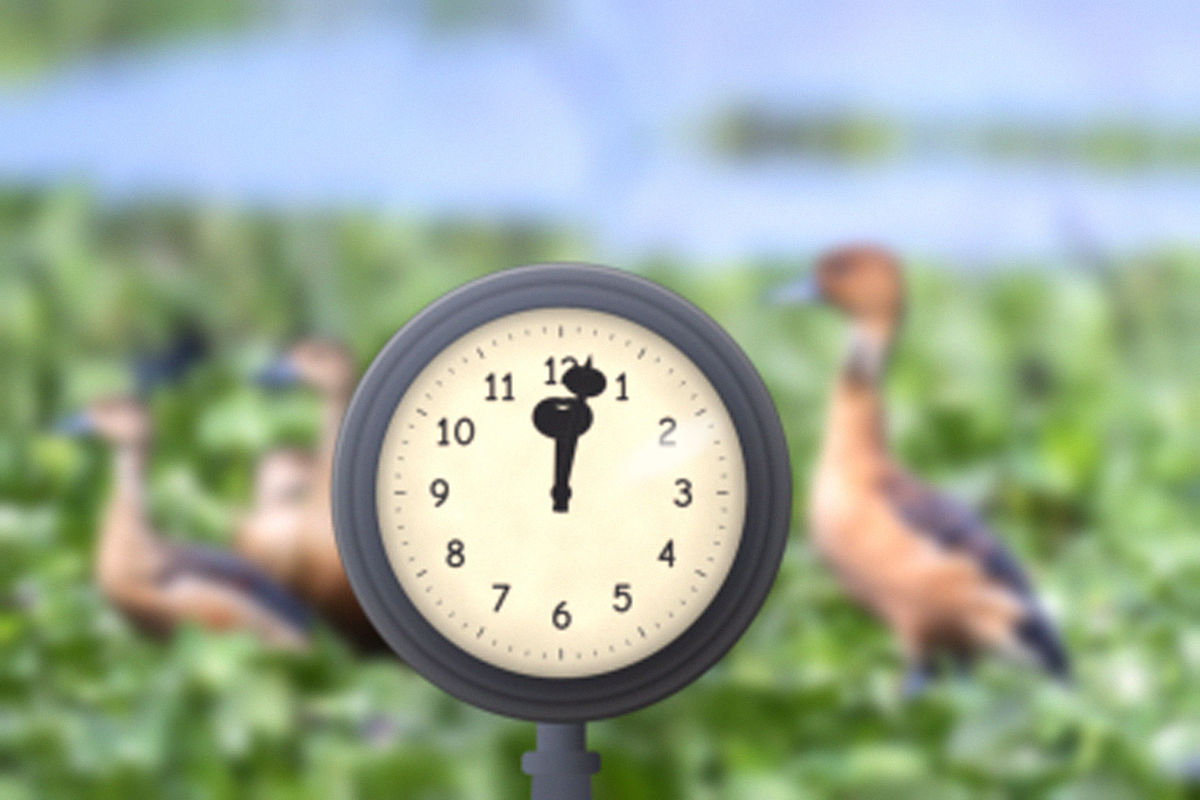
**12:02**
